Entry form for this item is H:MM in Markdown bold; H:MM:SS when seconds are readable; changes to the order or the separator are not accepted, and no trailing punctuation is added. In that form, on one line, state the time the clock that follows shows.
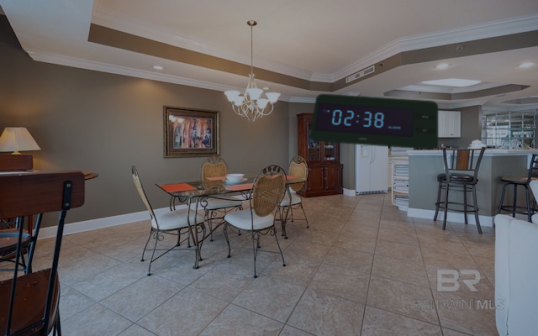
**2:38**
